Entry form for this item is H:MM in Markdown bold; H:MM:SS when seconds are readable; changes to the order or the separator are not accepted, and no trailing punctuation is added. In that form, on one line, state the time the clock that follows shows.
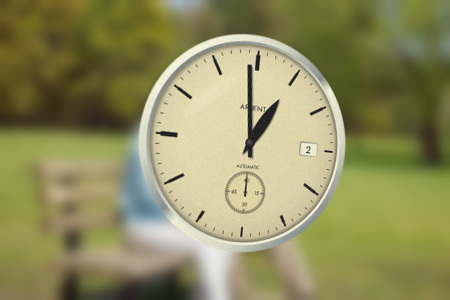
**12:59**
